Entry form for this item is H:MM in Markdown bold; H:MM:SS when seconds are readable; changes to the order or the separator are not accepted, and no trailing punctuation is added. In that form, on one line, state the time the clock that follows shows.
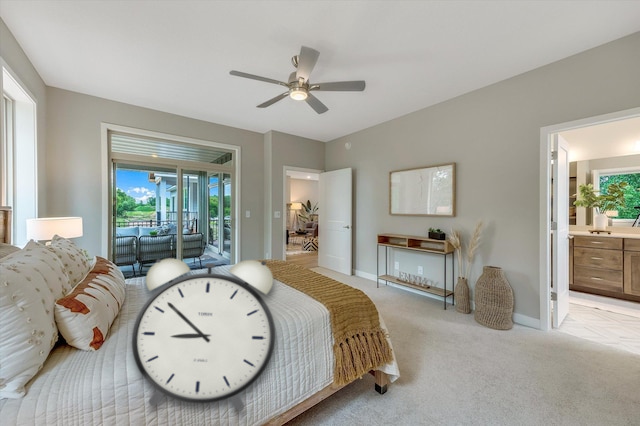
**8:52**
